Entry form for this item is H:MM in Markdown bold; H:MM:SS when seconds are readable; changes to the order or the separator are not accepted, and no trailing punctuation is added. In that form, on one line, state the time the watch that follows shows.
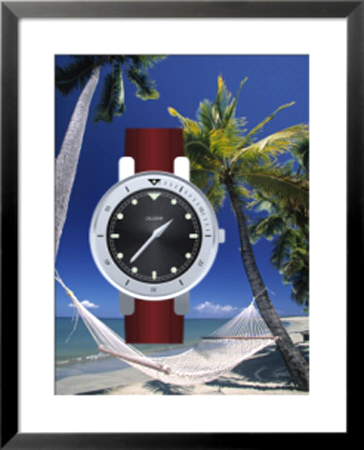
**1:37**
